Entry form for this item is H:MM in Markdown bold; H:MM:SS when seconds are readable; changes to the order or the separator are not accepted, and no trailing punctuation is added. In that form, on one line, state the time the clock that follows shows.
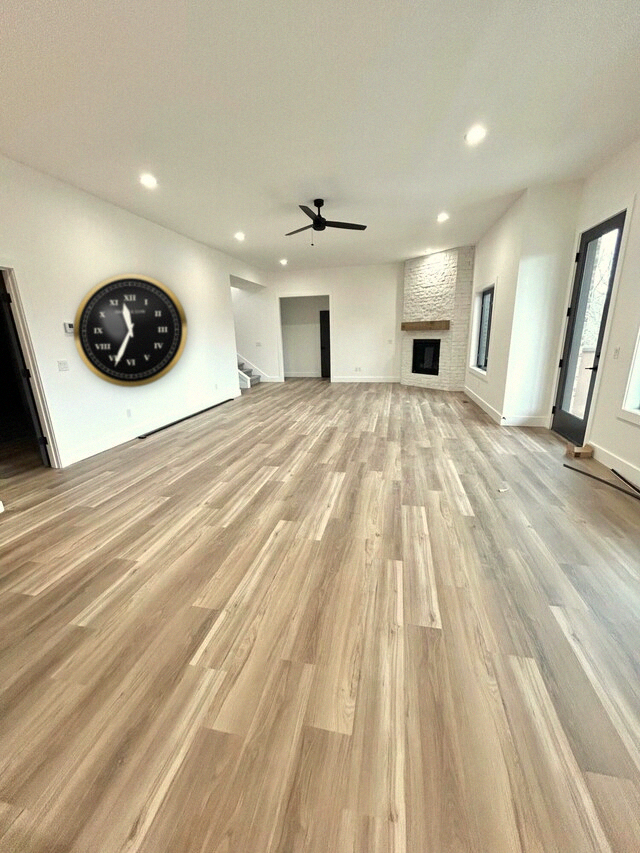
**11:34**
